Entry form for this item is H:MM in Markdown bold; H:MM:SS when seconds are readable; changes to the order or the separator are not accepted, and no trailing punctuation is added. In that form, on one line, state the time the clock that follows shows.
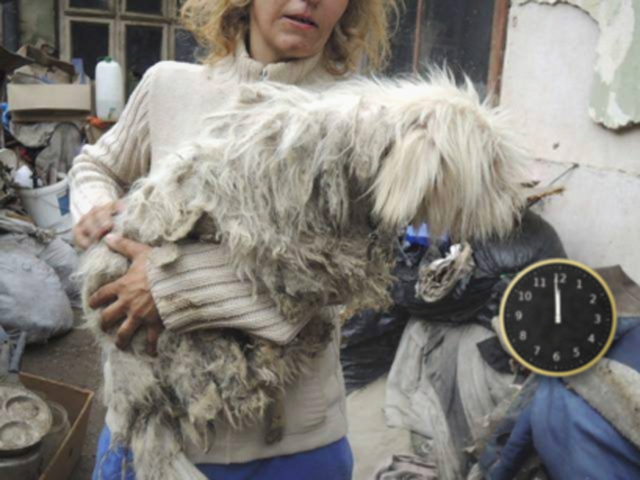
**11:59**
